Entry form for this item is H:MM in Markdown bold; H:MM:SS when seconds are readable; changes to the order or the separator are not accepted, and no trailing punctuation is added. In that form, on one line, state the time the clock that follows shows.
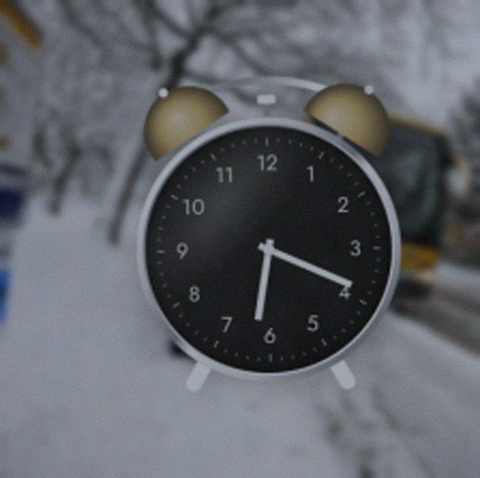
**6:19**
